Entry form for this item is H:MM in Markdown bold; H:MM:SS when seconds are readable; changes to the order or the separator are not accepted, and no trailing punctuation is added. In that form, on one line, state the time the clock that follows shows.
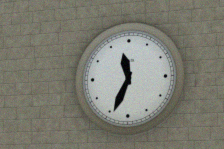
**11:34**
